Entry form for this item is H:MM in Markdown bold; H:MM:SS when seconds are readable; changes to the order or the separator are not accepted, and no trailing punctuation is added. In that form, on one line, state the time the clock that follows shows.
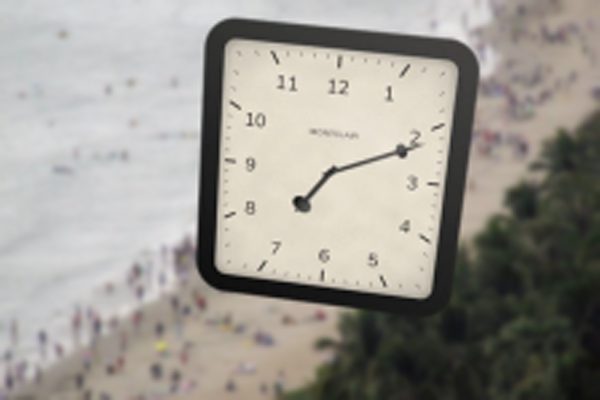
**7:11**
